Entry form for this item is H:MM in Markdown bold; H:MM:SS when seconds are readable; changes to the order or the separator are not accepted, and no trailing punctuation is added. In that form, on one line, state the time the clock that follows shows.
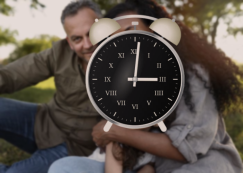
**3:01**
